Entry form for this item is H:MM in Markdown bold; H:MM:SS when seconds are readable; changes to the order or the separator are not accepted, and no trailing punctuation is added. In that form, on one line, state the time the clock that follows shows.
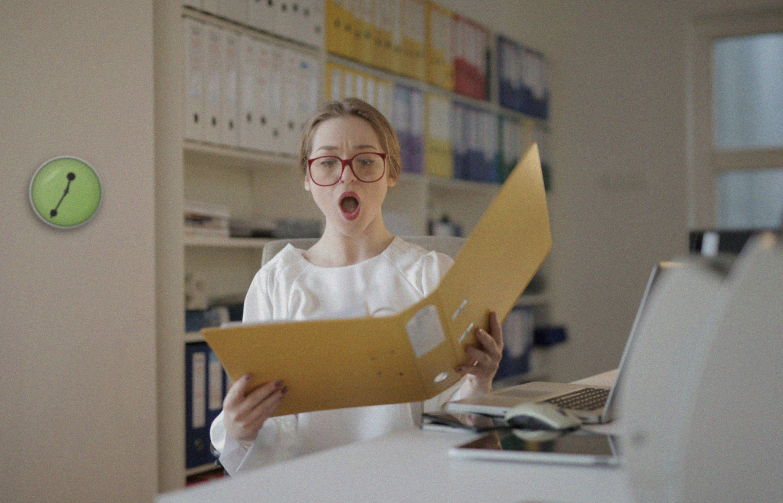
**12:35**
